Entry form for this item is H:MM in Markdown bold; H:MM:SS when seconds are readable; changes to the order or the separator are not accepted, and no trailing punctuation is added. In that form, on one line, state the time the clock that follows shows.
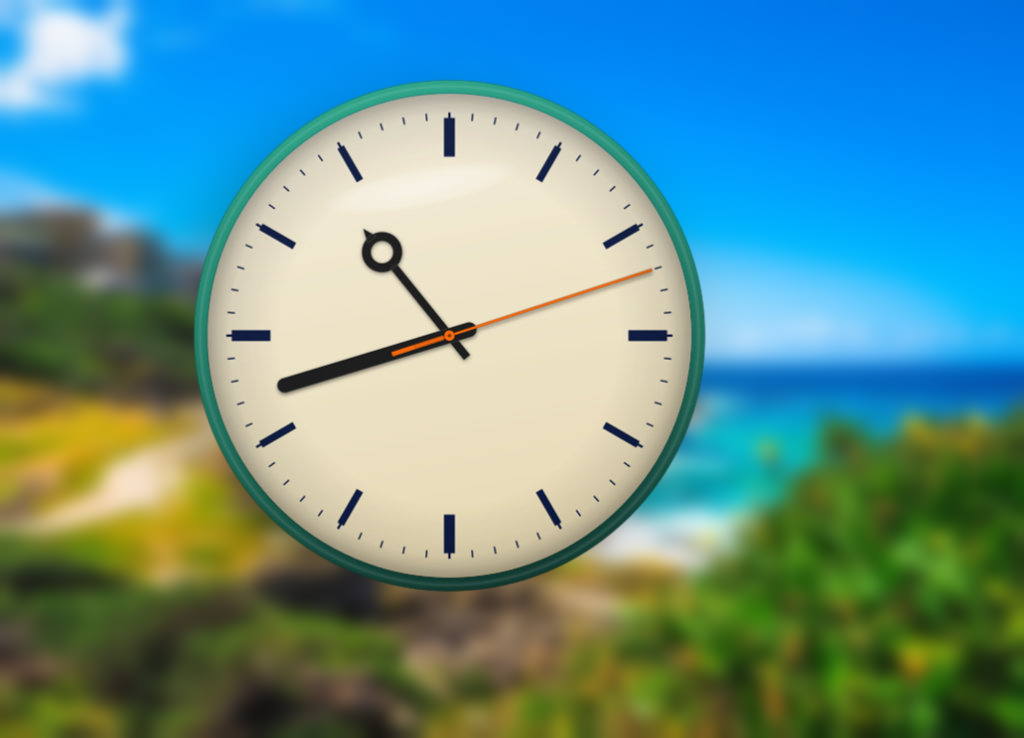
**10:42:12**
